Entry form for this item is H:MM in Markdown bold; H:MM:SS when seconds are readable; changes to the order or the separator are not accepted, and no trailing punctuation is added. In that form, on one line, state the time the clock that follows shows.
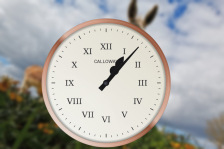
**1:07**
